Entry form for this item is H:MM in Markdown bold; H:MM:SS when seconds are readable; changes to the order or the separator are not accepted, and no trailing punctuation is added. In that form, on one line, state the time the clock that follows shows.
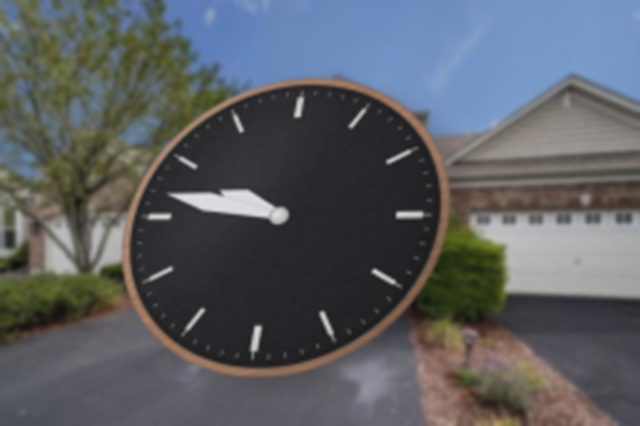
**9:47**
